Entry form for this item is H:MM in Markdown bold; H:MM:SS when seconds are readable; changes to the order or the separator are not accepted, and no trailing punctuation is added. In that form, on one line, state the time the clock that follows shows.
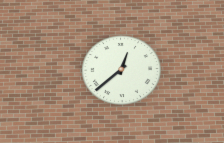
**12:38**
